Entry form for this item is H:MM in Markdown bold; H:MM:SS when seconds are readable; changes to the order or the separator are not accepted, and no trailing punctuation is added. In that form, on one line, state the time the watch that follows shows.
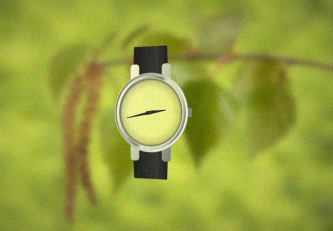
**2:43**
